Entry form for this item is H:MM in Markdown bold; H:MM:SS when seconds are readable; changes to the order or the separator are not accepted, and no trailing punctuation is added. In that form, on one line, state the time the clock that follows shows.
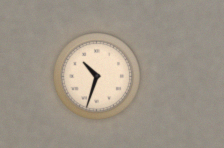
**10:33**
